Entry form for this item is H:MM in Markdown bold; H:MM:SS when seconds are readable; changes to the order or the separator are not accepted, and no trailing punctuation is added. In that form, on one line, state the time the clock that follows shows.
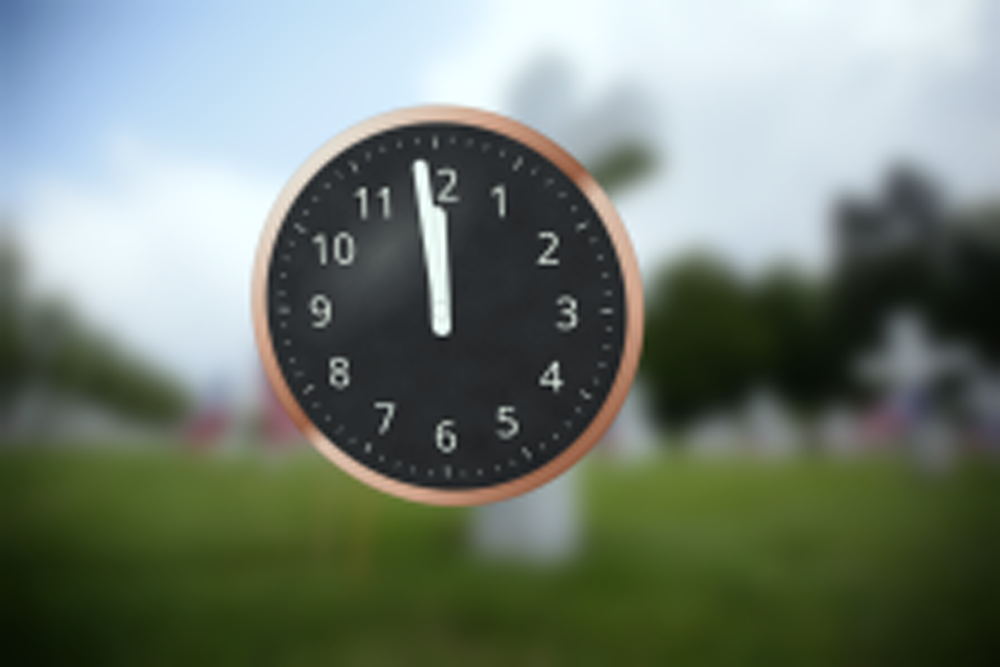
**11:59**
